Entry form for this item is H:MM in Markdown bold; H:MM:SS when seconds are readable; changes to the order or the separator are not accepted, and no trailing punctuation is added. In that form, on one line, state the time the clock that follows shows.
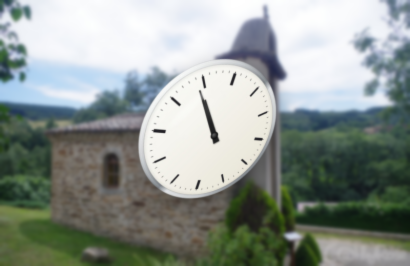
**10:54**
